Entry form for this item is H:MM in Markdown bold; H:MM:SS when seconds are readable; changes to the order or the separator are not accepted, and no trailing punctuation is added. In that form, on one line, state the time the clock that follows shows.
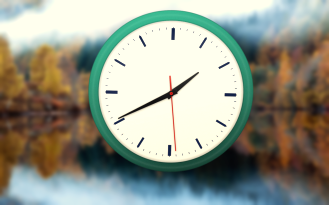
**1:40:29**
